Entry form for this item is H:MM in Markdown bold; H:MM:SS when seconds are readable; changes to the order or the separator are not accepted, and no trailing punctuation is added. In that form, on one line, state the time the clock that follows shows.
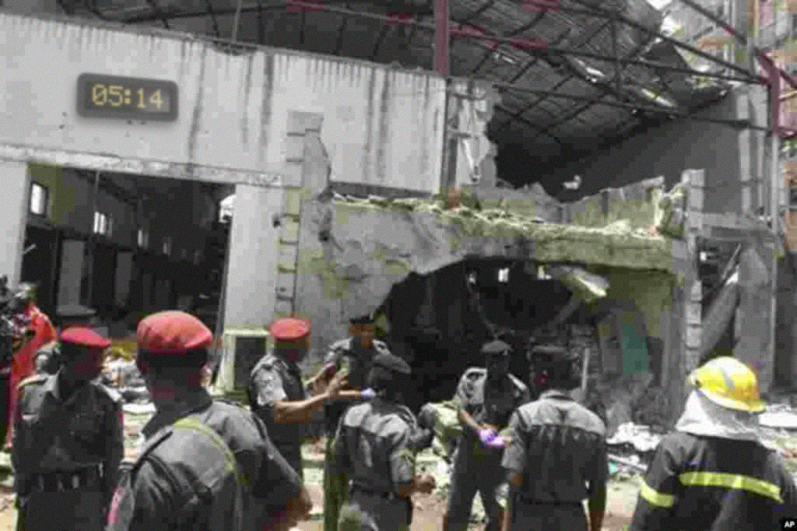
**5:14**
